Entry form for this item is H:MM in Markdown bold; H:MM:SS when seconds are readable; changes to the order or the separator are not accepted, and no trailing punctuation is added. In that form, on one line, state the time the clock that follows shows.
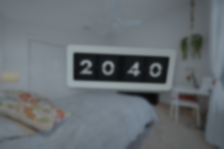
**20:40**
